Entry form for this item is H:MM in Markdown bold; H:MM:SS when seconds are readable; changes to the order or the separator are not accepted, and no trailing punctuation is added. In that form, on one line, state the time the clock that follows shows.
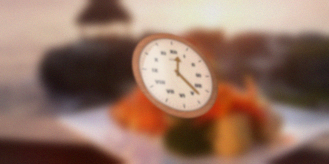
**12:23**
